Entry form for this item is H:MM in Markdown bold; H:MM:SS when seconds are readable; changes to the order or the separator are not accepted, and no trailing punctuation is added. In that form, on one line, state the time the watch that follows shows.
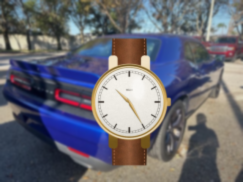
**10:25**
